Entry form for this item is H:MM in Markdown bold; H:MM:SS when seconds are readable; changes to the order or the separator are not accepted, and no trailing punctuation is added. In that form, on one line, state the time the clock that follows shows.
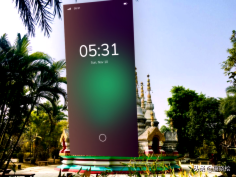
**5:31**
